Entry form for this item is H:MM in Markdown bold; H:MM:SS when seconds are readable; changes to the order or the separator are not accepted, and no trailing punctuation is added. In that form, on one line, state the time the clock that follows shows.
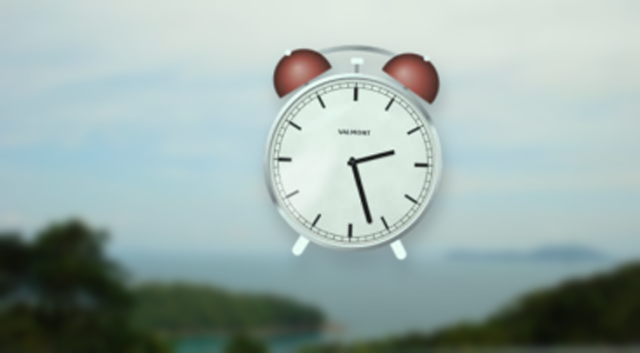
**2:27**
